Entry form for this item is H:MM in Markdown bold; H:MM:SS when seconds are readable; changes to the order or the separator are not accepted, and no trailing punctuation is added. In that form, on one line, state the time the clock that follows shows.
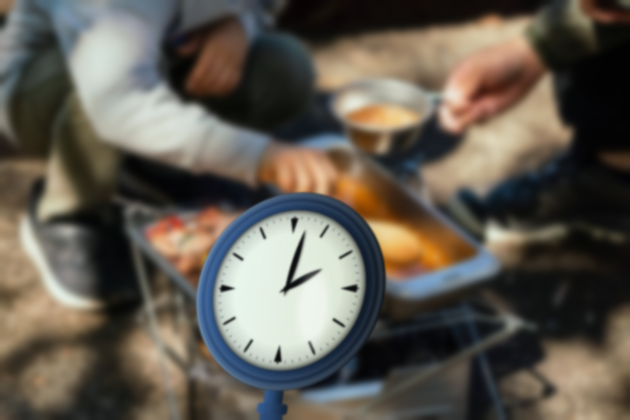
**2:02**
